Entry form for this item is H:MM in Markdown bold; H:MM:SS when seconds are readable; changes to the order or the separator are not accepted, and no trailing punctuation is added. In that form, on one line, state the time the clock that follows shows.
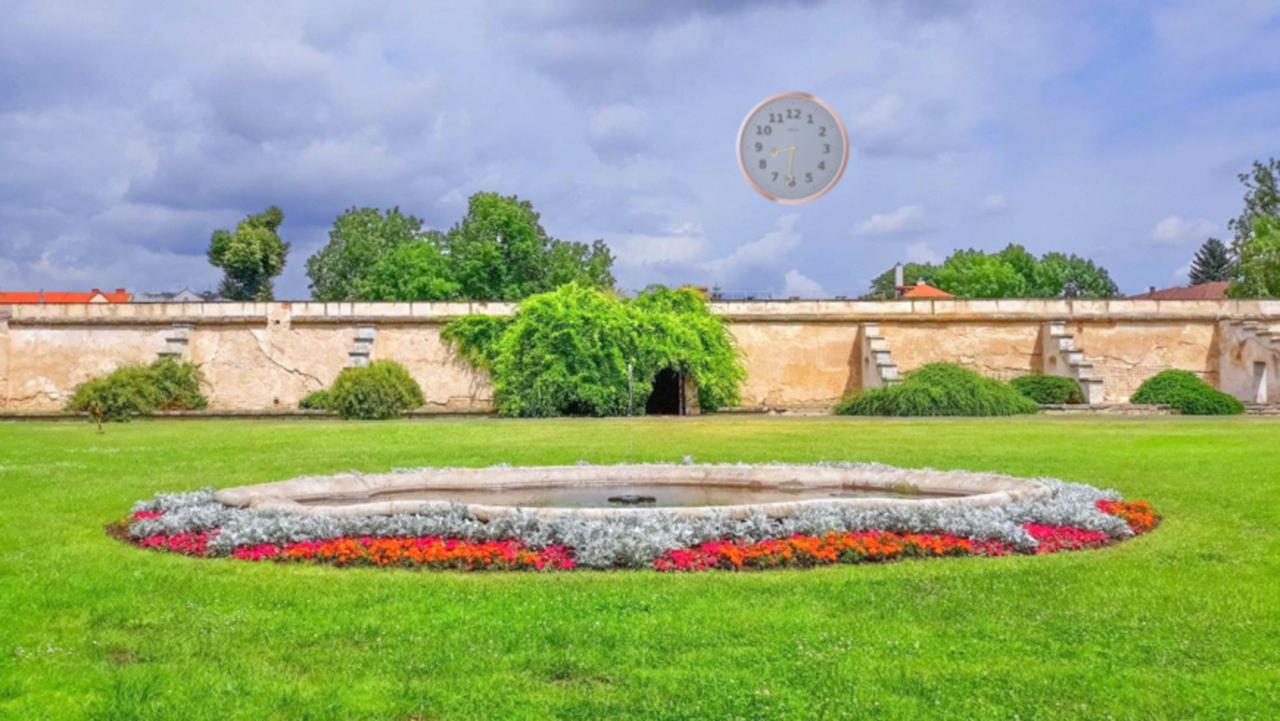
**8:31**
